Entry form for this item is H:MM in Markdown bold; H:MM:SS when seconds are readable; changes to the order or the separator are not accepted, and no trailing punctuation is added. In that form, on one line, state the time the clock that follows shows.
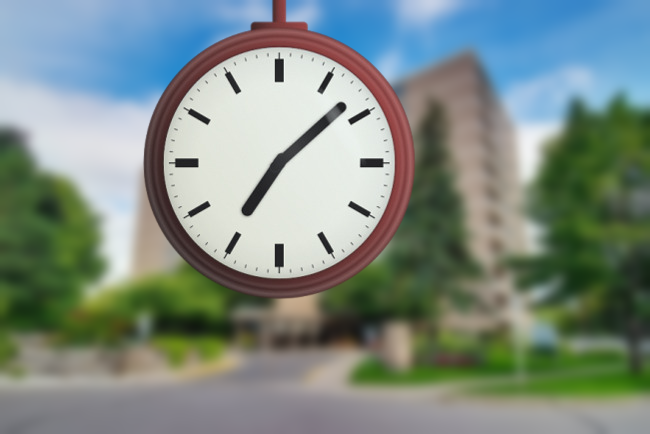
**7:08**
